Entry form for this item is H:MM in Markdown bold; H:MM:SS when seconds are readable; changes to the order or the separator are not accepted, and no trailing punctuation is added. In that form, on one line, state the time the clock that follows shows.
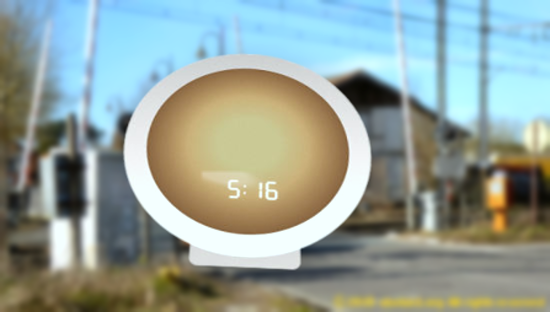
**5:16**
